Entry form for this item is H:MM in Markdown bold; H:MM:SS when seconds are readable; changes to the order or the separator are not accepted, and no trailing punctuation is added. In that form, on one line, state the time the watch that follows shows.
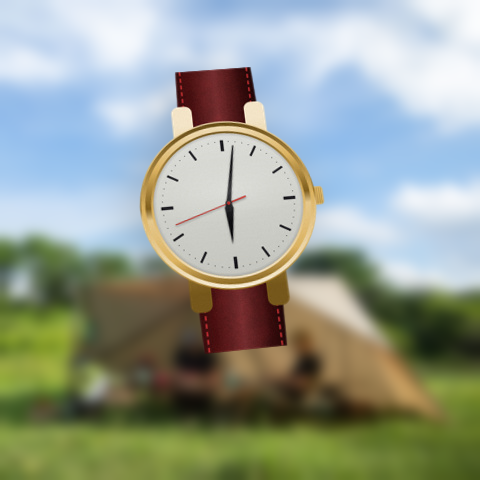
**6:01:42**
